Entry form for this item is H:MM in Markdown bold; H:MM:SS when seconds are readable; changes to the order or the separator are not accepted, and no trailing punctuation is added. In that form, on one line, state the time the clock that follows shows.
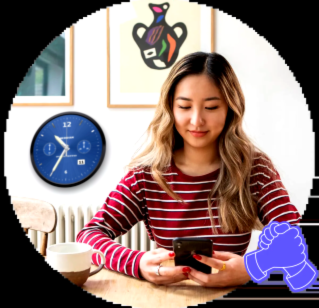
**10:35**
